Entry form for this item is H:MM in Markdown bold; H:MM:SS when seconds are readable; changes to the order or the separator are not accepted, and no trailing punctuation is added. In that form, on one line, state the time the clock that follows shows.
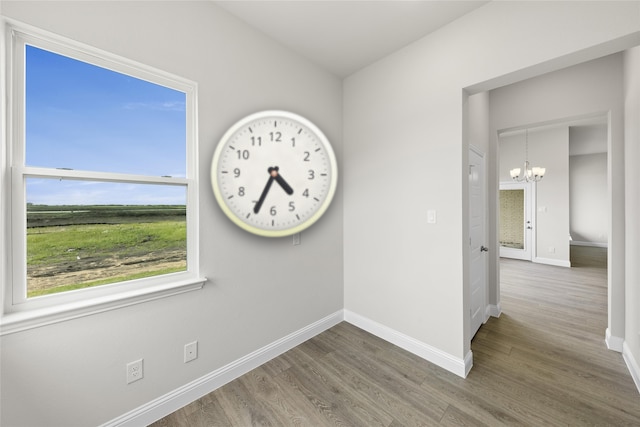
**4:34**
